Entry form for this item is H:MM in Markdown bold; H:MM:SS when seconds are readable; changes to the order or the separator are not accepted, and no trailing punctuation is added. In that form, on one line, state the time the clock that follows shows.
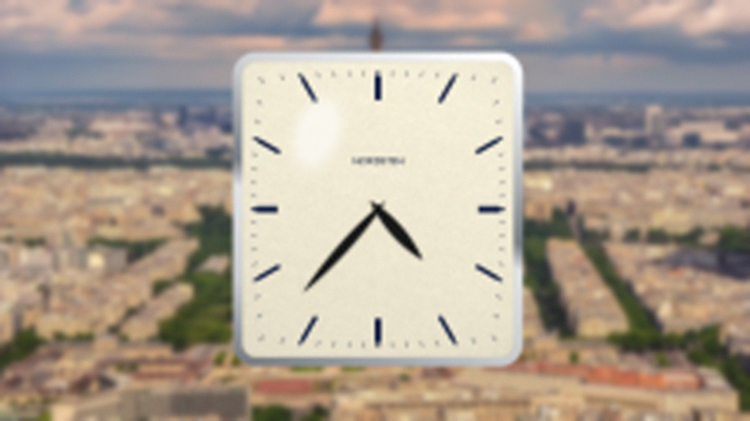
**4:37**
